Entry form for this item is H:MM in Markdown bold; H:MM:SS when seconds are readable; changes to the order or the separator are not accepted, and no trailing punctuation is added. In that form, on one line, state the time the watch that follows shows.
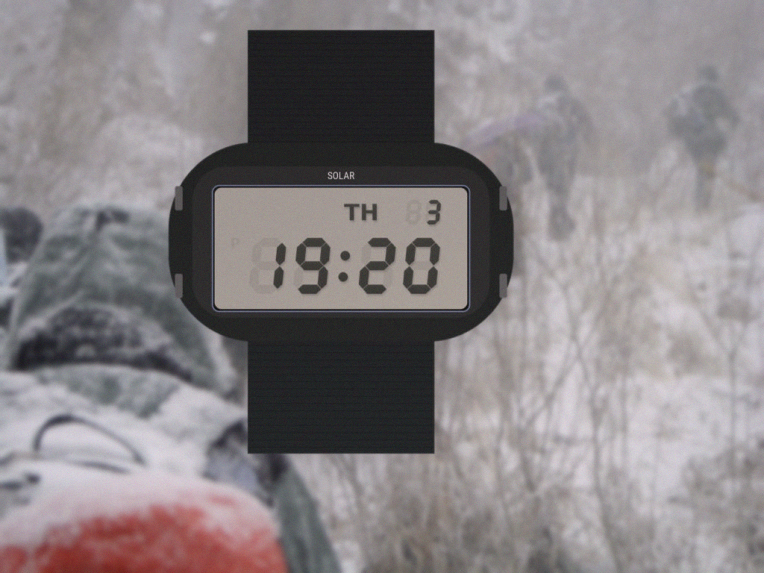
**19:20**
